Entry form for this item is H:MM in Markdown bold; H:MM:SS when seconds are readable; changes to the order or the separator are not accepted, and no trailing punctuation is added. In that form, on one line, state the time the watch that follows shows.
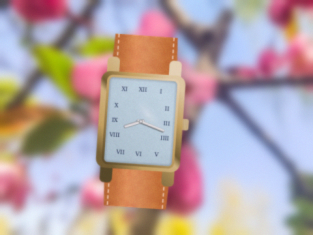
**8:18**
